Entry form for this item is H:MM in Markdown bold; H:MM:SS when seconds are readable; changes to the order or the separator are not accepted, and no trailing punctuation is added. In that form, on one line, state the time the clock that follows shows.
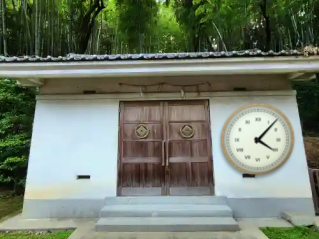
**4:07**
